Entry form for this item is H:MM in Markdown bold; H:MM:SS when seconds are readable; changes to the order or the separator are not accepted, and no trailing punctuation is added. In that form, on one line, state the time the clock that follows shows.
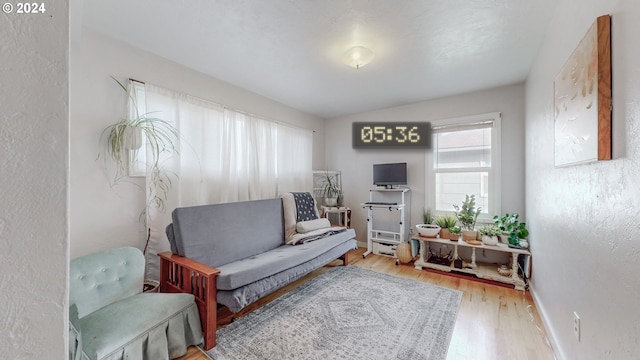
**5:36**
